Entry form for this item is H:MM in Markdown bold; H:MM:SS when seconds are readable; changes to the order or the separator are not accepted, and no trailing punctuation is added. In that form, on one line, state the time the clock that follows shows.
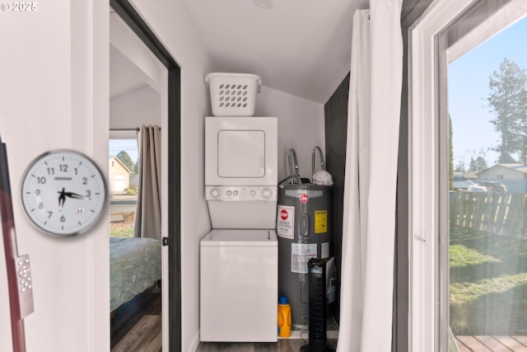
**6:17**
